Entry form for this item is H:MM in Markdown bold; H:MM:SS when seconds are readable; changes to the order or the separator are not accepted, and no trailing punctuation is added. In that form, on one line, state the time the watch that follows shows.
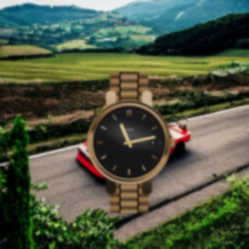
**11:13**
